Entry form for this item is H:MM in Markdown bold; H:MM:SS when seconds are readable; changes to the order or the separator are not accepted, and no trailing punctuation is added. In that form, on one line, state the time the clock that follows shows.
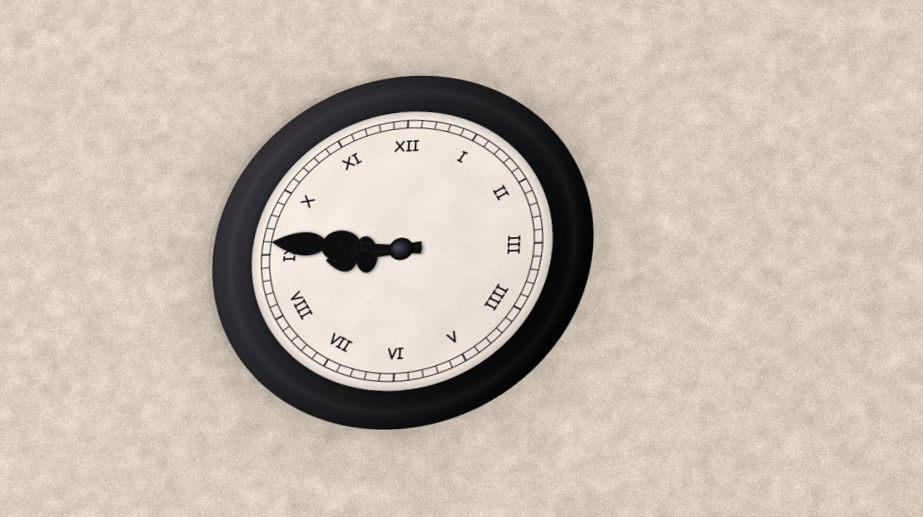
**8:46**
